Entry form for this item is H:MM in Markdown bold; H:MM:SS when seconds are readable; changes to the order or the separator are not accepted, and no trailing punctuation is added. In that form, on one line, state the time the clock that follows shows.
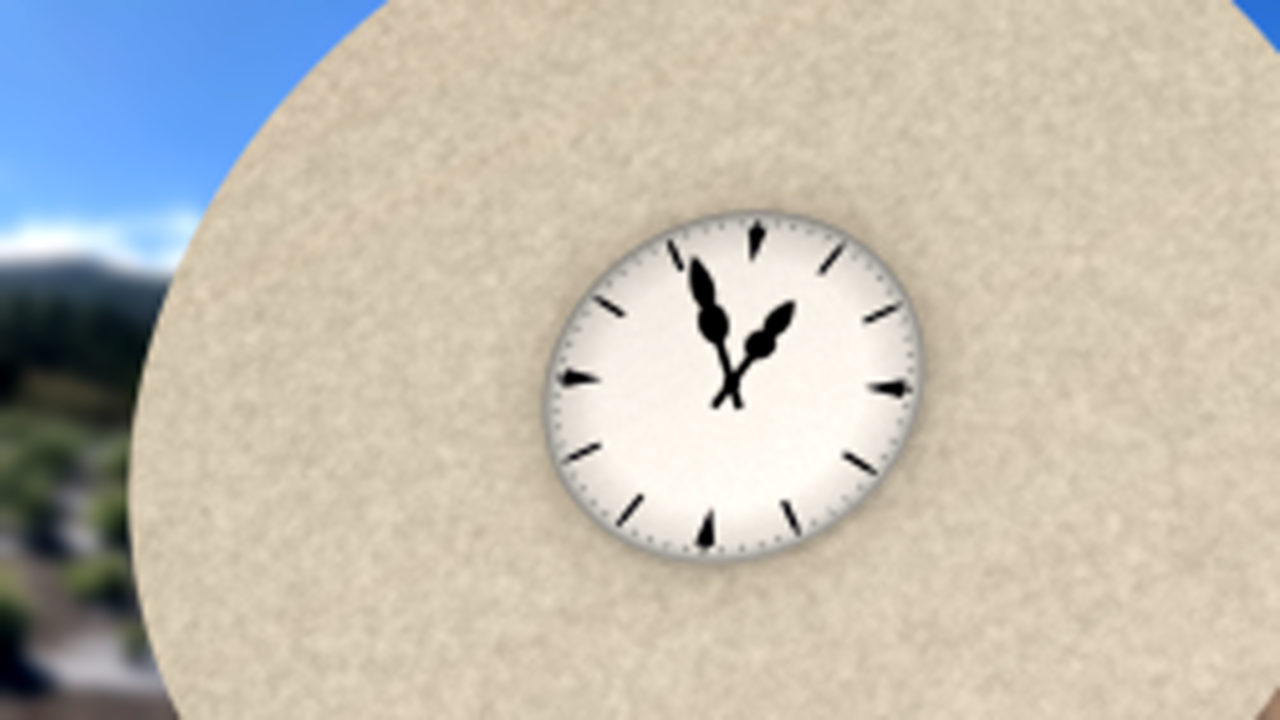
**12:56**
